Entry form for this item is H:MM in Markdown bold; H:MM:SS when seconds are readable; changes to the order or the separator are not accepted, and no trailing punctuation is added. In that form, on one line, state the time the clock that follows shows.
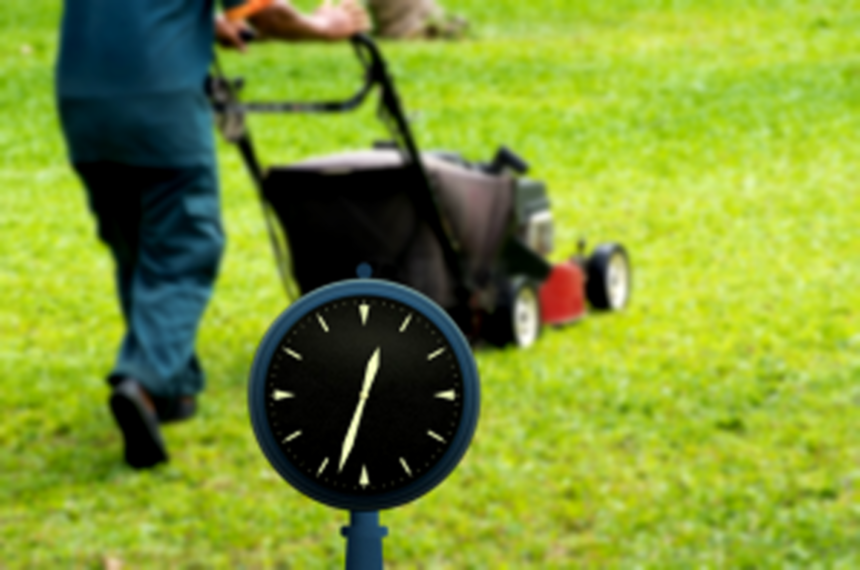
**12:33**
